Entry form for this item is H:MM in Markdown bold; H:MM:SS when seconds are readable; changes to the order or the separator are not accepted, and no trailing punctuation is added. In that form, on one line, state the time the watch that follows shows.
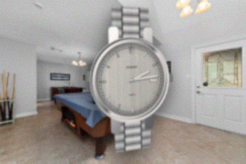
**2:14**
